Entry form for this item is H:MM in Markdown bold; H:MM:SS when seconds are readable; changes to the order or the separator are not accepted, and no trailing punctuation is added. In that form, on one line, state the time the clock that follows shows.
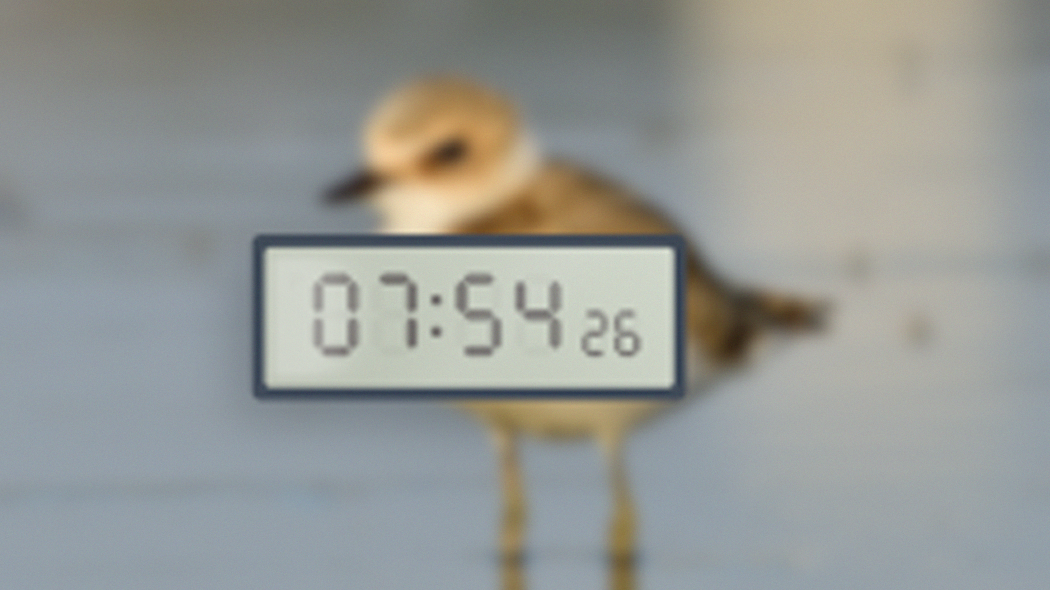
**7:54:26**
